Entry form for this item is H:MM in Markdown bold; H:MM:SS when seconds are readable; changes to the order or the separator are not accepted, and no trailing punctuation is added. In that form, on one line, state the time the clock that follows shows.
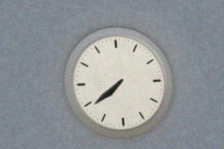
**7:39**
